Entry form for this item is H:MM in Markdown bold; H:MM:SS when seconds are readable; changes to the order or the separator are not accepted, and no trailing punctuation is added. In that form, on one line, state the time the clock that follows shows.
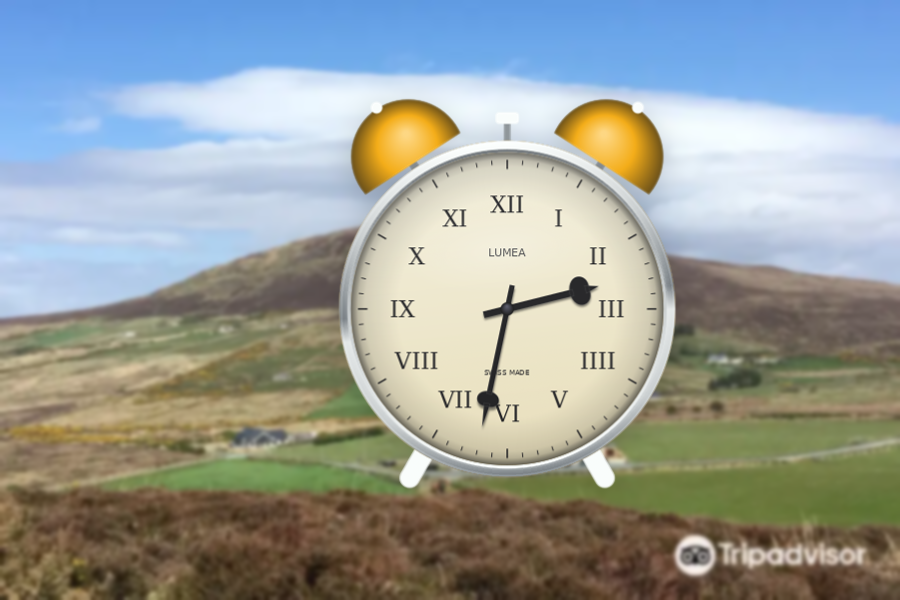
**2:32**
